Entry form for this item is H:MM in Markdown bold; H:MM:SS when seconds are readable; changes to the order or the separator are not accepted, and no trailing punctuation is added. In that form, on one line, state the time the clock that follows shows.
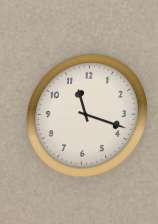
**11:18**
